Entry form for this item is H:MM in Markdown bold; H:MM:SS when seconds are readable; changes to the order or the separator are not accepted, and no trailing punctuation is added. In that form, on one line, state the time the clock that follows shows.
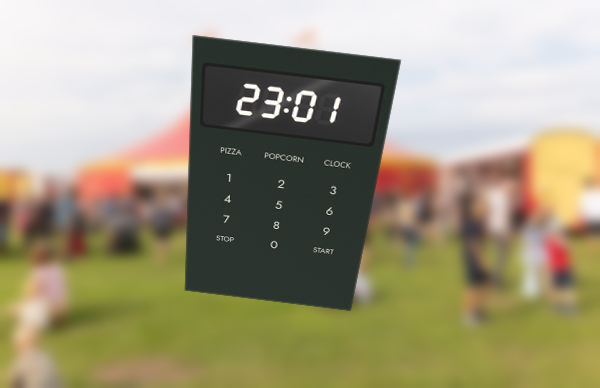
**23:01**
